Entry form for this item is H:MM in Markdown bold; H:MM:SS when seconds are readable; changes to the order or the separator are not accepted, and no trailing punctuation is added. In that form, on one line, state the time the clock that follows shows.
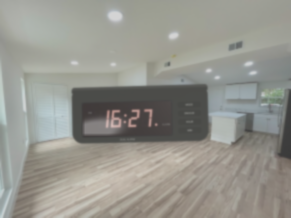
**16:27**
